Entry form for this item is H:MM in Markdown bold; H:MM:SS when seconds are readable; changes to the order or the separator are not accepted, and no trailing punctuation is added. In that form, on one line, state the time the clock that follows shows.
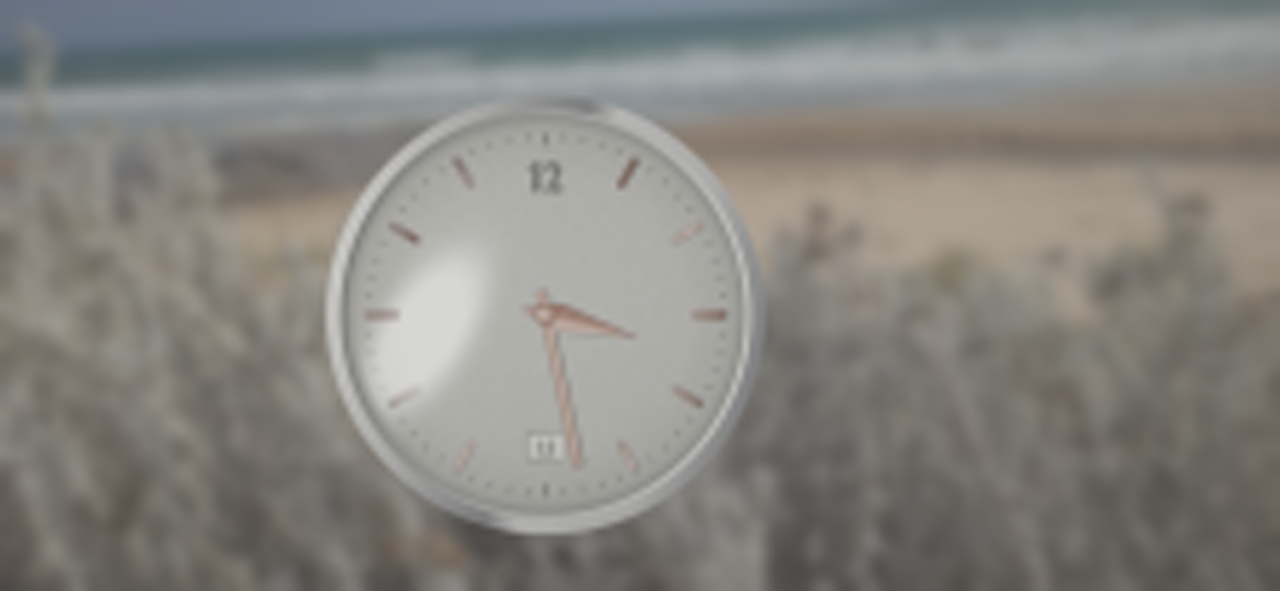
**3:28**
